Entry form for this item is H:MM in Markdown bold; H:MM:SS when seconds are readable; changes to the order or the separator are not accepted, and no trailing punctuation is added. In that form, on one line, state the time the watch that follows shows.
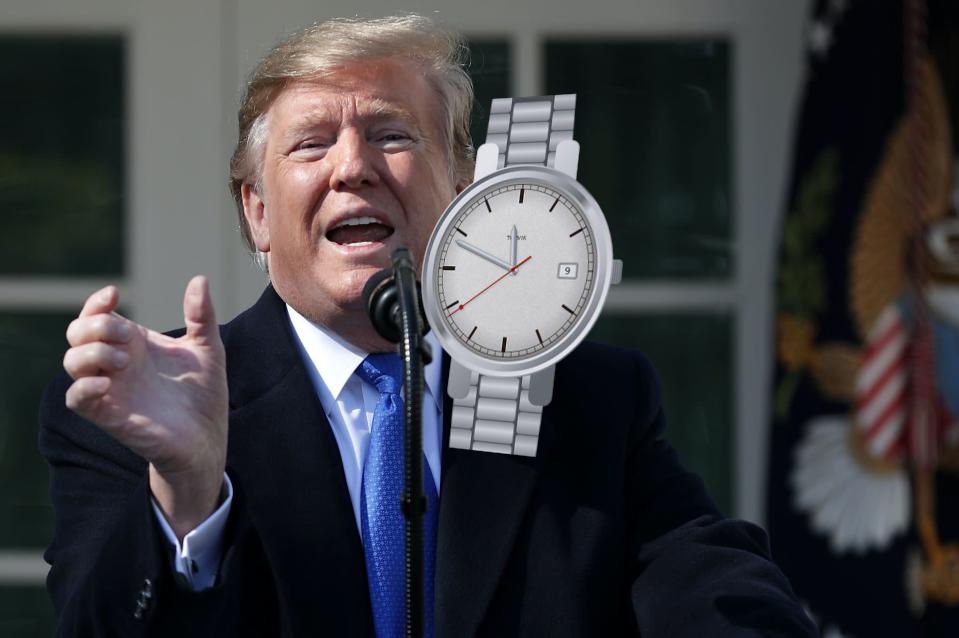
**11:48:39**
